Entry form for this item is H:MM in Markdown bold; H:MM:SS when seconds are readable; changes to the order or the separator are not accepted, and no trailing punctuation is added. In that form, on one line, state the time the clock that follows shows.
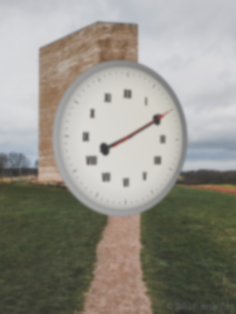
**8:10:10**
